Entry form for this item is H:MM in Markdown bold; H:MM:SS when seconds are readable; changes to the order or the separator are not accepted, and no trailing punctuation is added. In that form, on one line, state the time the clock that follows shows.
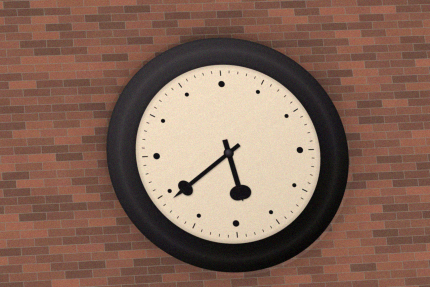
**5:39**
